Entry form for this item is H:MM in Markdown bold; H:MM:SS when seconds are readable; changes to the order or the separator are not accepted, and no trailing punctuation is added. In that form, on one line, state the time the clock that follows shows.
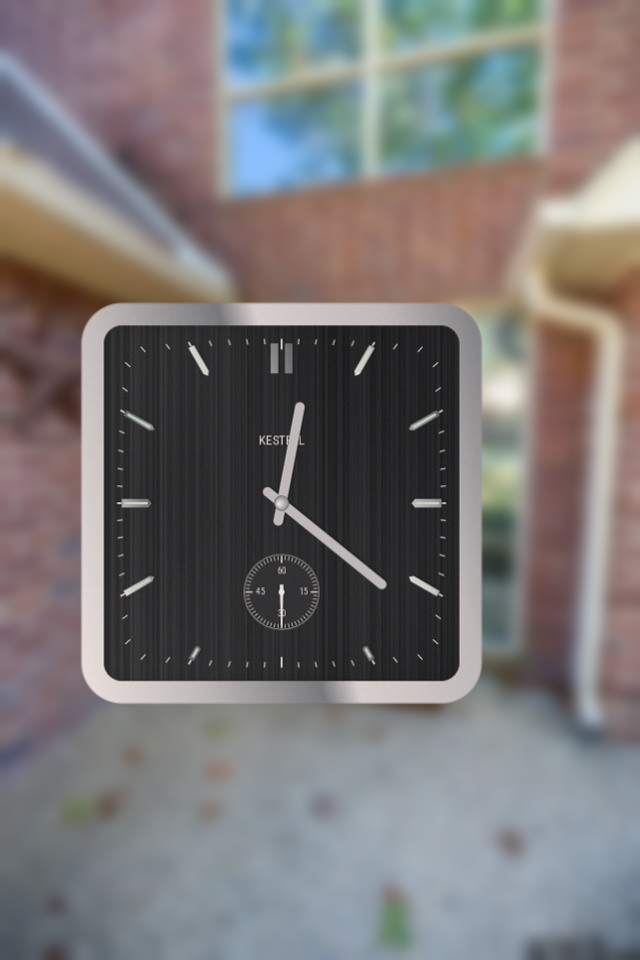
**12:21:30**
